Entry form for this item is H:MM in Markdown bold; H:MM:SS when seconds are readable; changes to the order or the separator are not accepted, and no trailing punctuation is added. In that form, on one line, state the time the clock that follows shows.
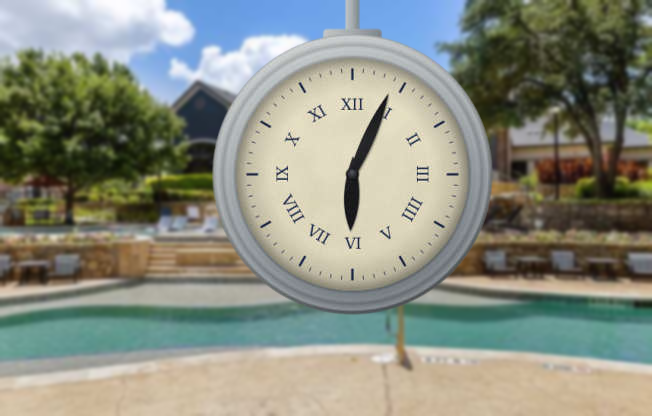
**6:04**
